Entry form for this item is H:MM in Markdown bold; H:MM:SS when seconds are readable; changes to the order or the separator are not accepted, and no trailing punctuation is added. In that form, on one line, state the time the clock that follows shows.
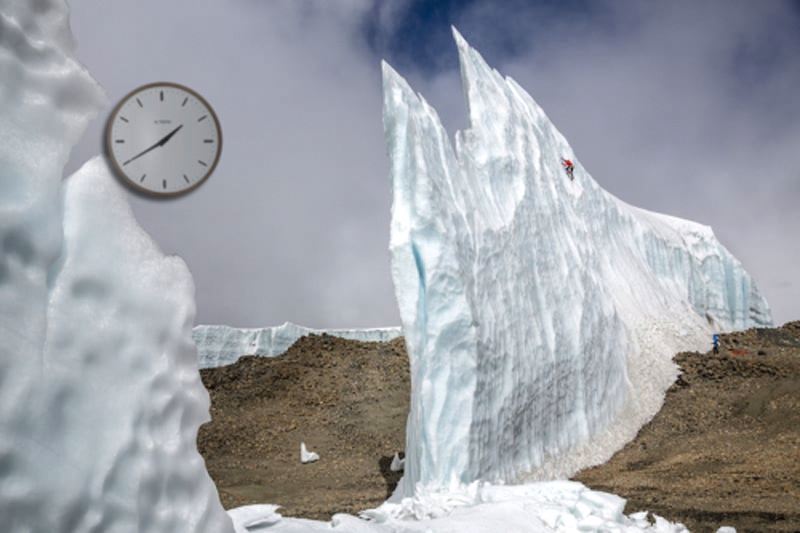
**1:40**
